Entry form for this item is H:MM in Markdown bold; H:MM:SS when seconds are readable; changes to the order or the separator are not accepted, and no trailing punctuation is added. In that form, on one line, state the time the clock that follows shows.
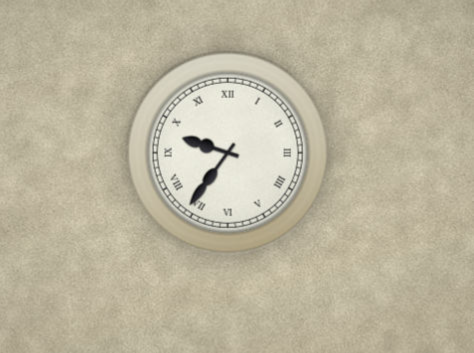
**9:36**
